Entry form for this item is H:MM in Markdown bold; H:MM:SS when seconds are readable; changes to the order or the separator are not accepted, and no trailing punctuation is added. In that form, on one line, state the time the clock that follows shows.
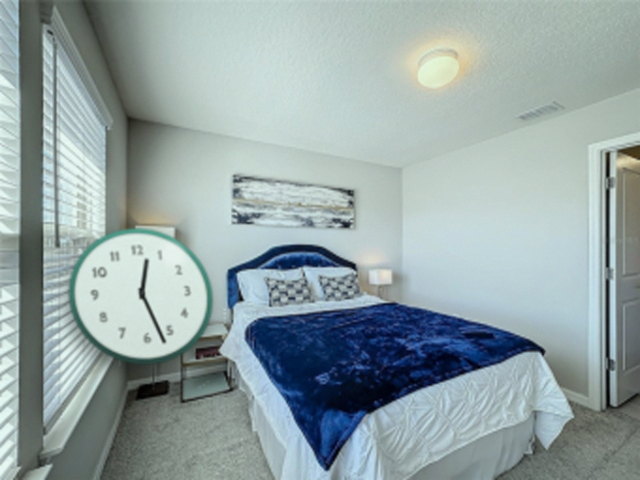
**12:27**
